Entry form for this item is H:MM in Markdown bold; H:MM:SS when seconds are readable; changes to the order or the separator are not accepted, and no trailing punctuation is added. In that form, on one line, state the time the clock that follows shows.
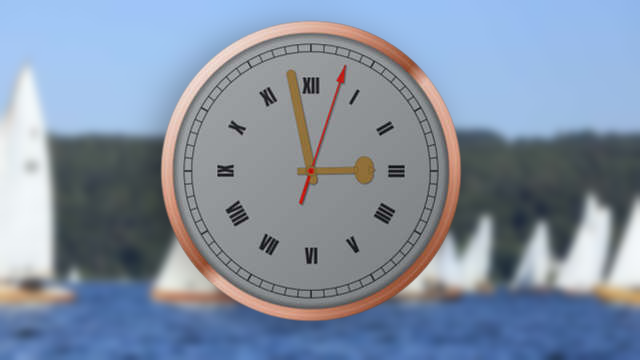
**2:58:03**
